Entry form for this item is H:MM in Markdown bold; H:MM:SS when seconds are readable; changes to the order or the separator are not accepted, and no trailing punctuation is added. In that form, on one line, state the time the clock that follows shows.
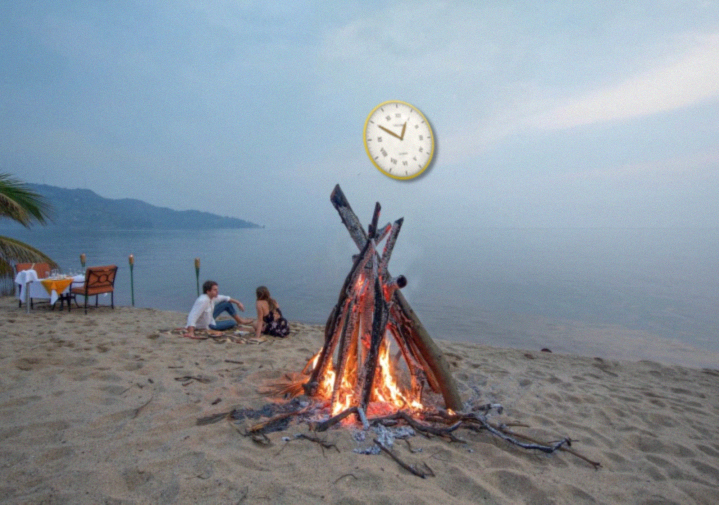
**12:50**
